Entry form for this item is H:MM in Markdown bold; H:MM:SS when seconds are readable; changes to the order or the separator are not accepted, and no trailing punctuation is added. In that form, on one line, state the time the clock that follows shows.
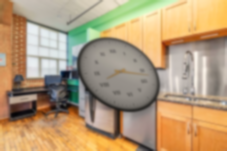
**8:17**
